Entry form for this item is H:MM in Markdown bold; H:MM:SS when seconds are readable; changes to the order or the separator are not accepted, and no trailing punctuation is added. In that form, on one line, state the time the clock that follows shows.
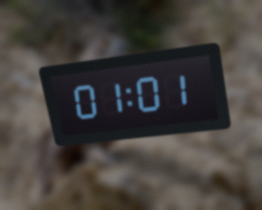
**1:01**
